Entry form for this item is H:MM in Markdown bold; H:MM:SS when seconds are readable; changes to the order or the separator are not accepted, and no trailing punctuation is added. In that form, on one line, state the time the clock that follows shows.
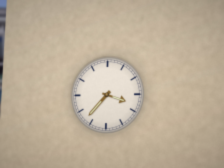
**3:37**
